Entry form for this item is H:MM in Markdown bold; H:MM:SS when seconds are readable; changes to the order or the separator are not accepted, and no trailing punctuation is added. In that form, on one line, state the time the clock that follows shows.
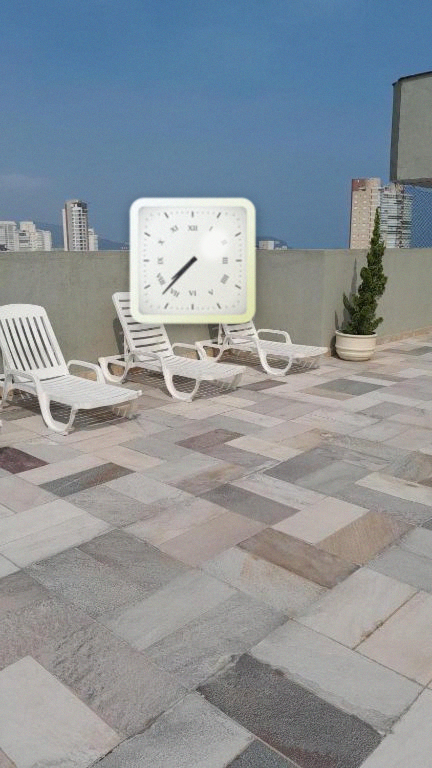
**7:37**
